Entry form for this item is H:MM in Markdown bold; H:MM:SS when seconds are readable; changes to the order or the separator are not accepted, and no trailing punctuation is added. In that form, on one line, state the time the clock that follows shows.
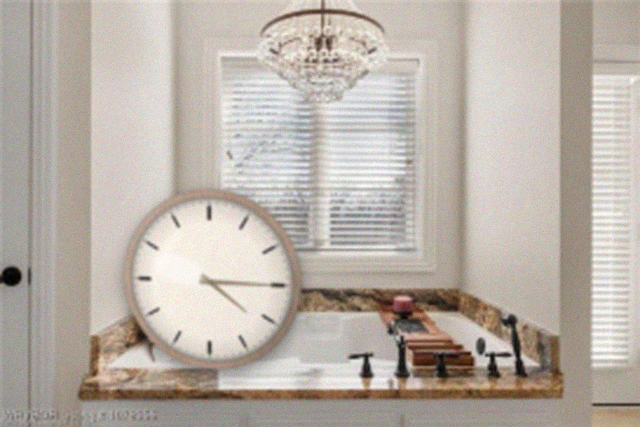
**4:15**
